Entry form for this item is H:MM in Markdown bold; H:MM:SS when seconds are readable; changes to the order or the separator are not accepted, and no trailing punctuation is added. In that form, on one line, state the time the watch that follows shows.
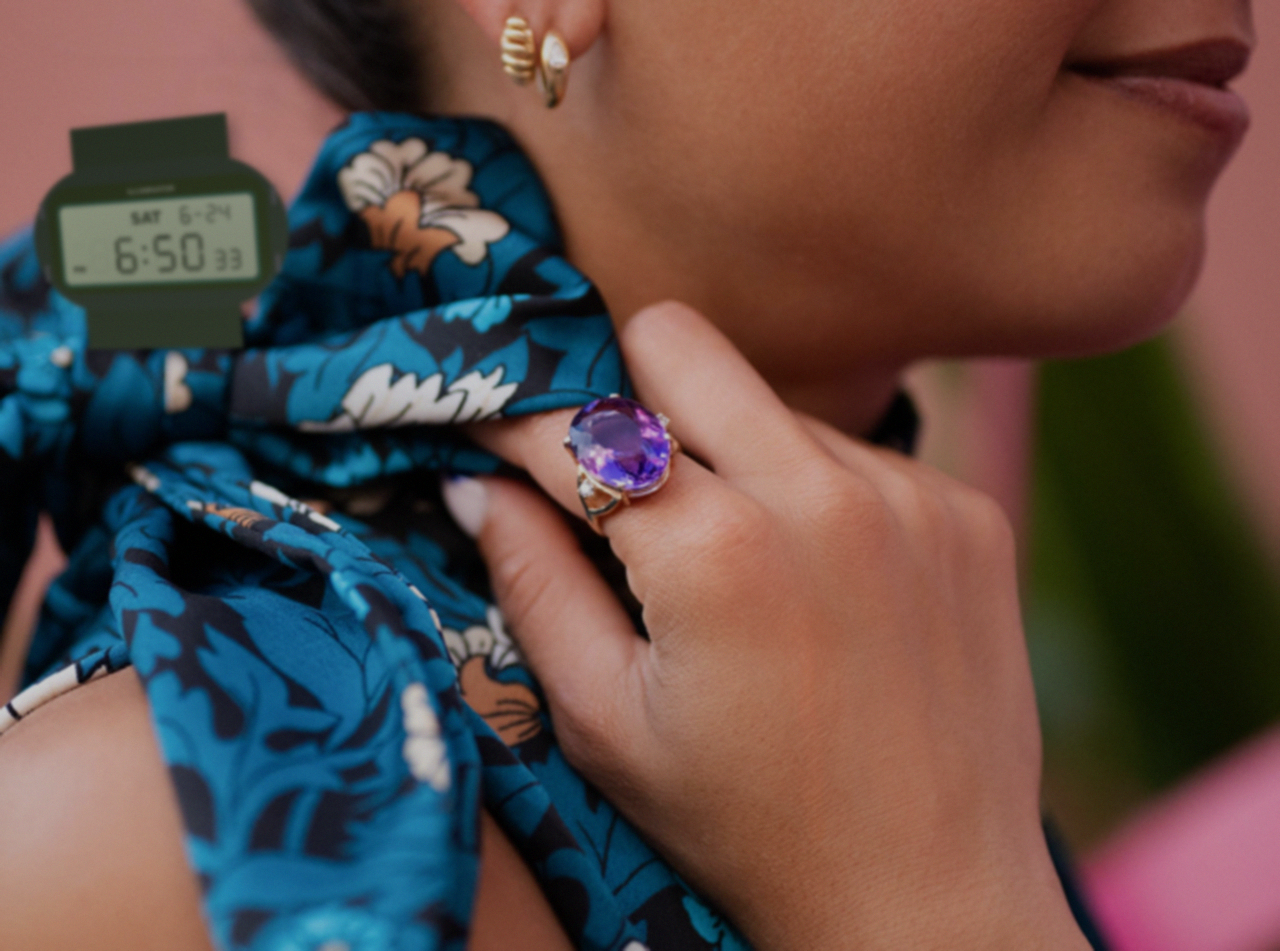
**6:50**
